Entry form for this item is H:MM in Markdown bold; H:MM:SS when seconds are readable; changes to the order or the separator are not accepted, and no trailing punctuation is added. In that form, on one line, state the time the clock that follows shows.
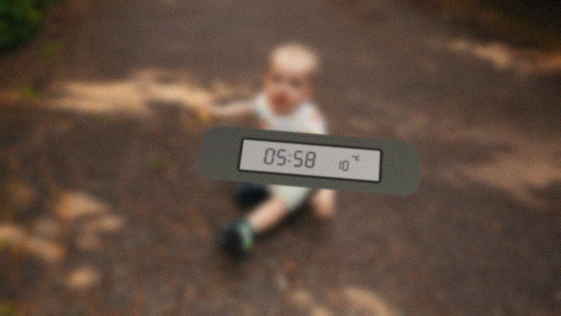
**5:58**
